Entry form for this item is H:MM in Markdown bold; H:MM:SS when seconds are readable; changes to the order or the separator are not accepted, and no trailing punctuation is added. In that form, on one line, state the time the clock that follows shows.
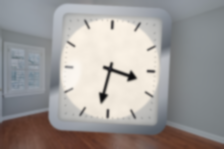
**3:32**
